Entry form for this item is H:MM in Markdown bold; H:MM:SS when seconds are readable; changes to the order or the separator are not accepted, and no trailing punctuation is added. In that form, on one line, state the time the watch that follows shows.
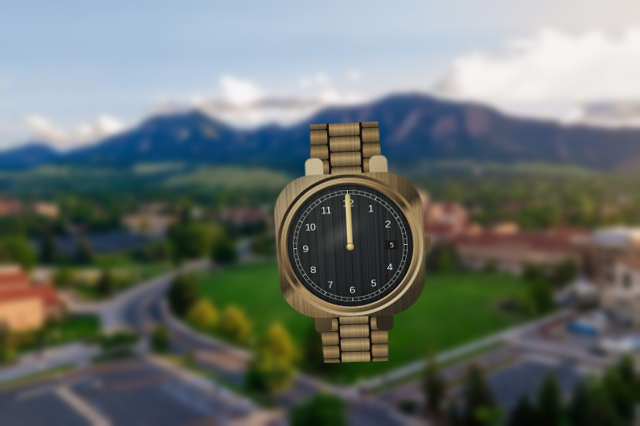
**12:00**
